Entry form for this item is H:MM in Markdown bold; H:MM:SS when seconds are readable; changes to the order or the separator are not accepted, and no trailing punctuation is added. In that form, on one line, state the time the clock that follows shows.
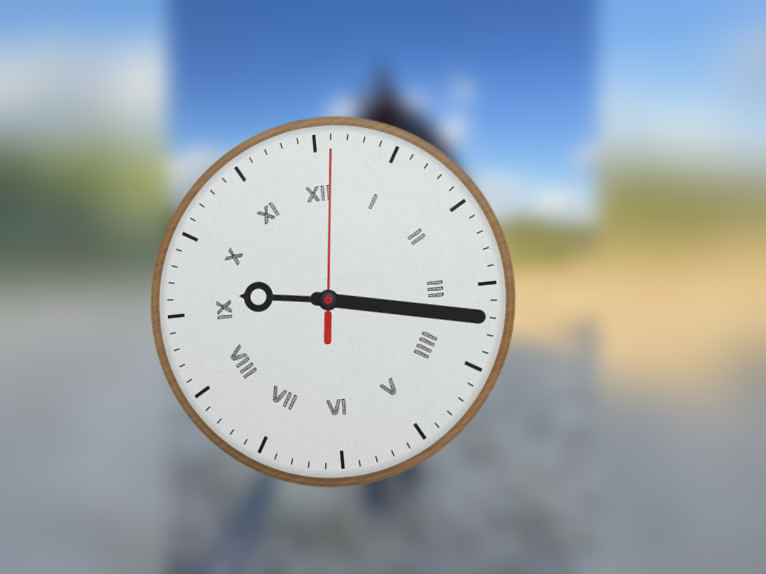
**9:17:01**
